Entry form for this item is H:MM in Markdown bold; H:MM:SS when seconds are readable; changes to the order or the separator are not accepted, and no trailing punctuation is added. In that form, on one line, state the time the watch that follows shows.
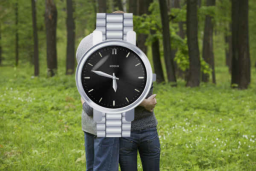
**5:48**
